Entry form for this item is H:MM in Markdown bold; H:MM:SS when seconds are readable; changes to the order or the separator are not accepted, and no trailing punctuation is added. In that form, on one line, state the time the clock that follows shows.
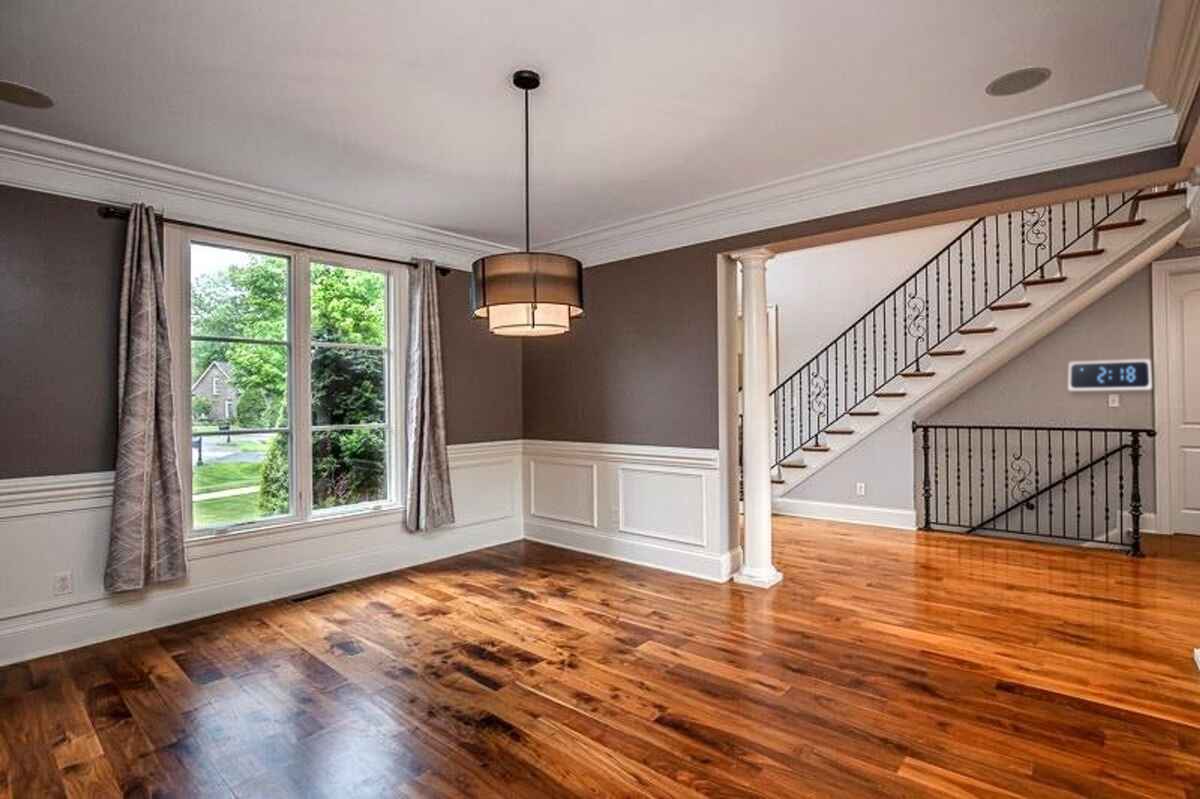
**2:18**
